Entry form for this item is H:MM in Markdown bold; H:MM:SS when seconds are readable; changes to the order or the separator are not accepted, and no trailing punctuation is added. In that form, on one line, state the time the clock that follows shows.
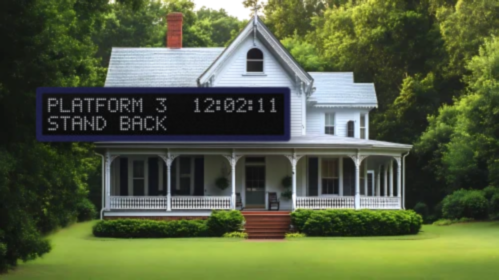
**12:02:11**
